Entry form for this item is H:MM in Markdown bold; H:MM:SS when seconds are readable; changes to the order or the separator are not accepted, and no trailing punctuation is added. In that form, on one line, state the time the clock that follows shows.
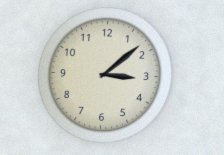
**3:08**
